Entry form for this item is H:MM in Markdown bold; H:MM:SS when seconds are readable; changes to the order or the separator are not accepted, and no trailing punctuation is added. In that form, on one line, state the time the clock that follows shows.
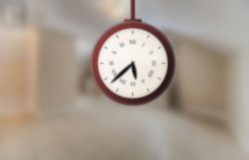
**5:38**
